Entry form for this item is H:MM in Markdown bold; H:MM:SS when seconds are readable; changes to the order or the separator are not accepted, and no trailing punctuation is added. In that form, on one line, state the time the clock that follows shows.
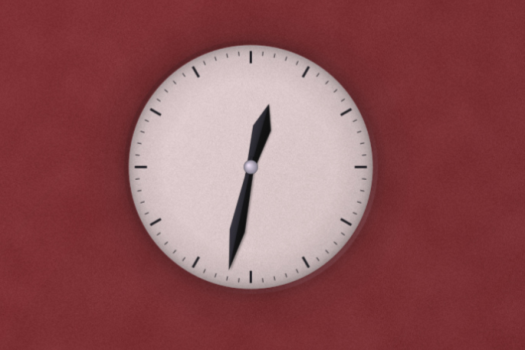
**12:32**
